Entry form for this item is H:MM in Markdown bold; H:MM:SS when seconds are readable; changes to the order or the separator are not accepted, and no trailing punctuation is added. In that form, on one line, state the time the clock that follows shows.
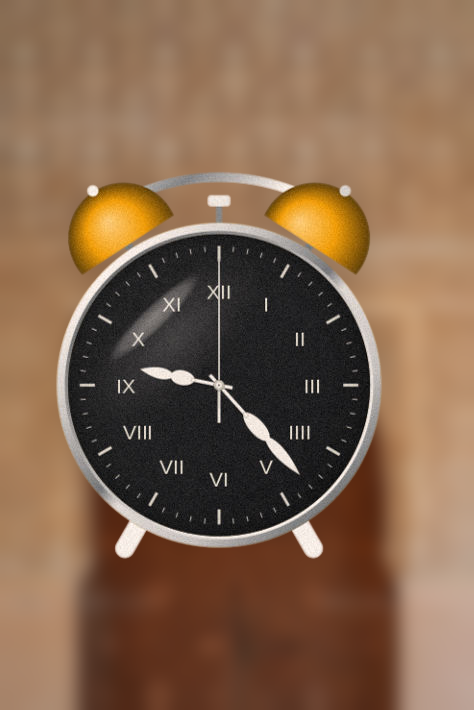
**9:23:00**
